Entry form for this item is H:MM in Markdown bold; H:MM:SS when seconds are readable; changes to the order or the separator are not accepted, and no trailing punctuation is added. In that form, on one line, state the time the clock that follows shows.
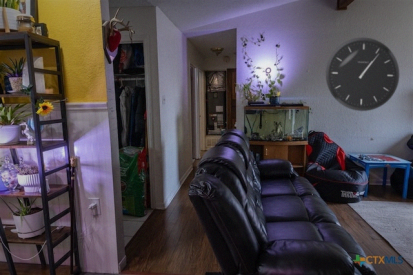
**1:06**
